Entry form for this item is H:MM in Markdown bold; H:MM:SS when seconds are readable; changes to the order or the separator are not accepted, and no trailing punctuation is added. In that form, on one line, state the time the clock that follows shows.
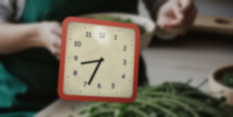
**8:34**
